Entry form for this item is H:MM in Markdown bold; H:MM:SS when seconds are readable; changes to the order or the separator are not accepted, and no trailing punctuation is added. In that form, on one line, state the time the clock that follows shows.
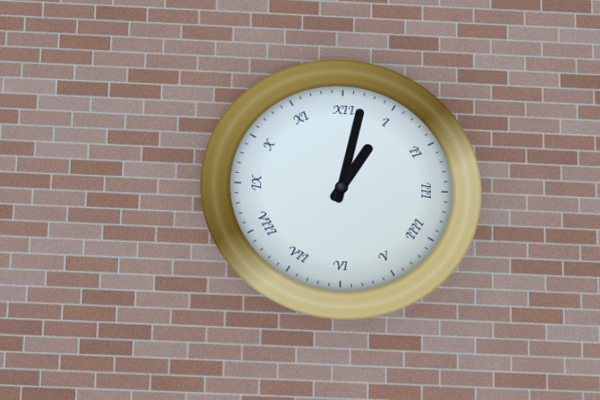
**1:02**
